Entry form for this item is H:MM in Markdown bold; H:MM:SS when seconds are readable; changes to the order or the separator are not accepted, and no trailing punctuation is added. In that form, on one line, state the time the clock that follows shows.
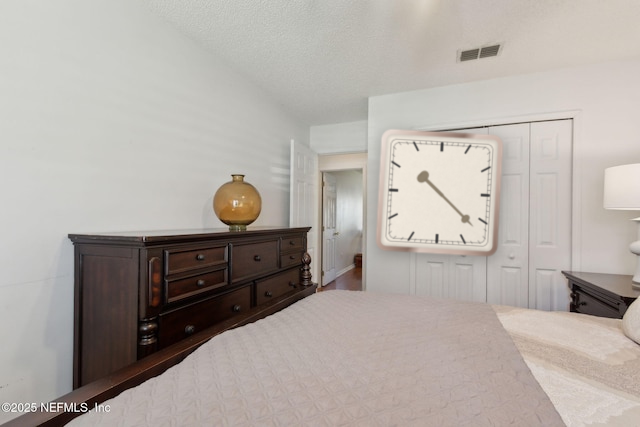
**10:22**
